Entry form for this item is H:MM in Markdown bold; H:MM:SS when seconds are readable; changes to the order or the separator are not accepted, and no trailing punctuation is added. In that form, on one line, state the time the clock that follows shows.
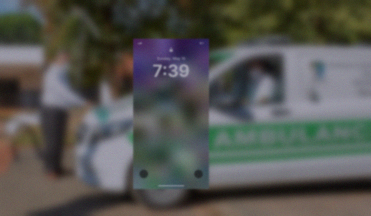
**7:39**
